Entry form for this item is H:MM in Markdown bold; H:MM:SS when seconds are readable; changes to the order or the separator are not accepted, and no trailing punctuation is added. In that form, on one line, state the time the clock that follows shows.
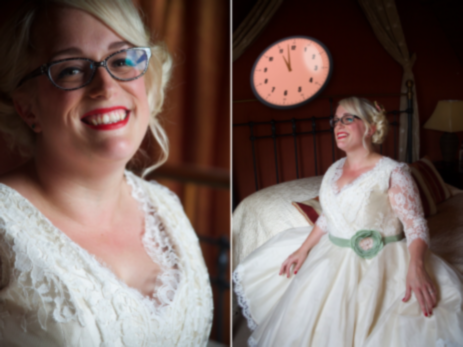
**10:58**
